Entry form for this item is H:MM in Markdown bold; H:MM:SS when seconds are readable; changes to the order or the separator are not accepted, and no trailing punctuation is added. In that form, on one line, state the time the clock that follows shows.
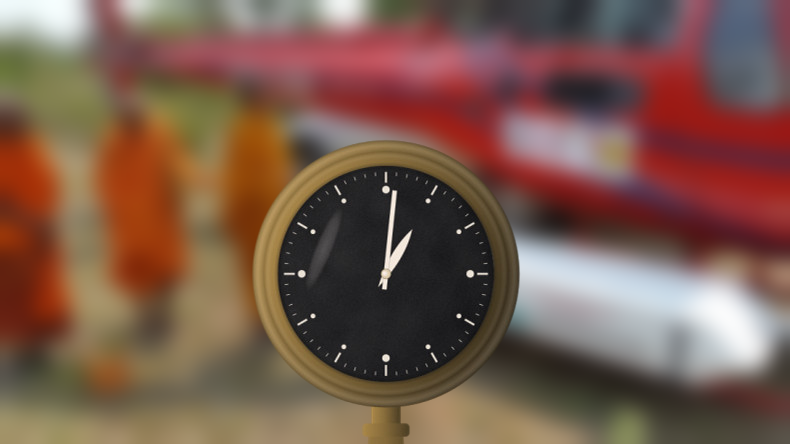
**1:01**
